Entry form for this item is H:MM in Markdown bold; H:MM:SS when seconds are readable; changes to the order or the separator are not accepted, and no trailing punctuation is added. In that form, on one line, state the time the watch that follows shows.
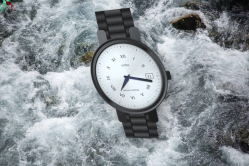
**7:17**
